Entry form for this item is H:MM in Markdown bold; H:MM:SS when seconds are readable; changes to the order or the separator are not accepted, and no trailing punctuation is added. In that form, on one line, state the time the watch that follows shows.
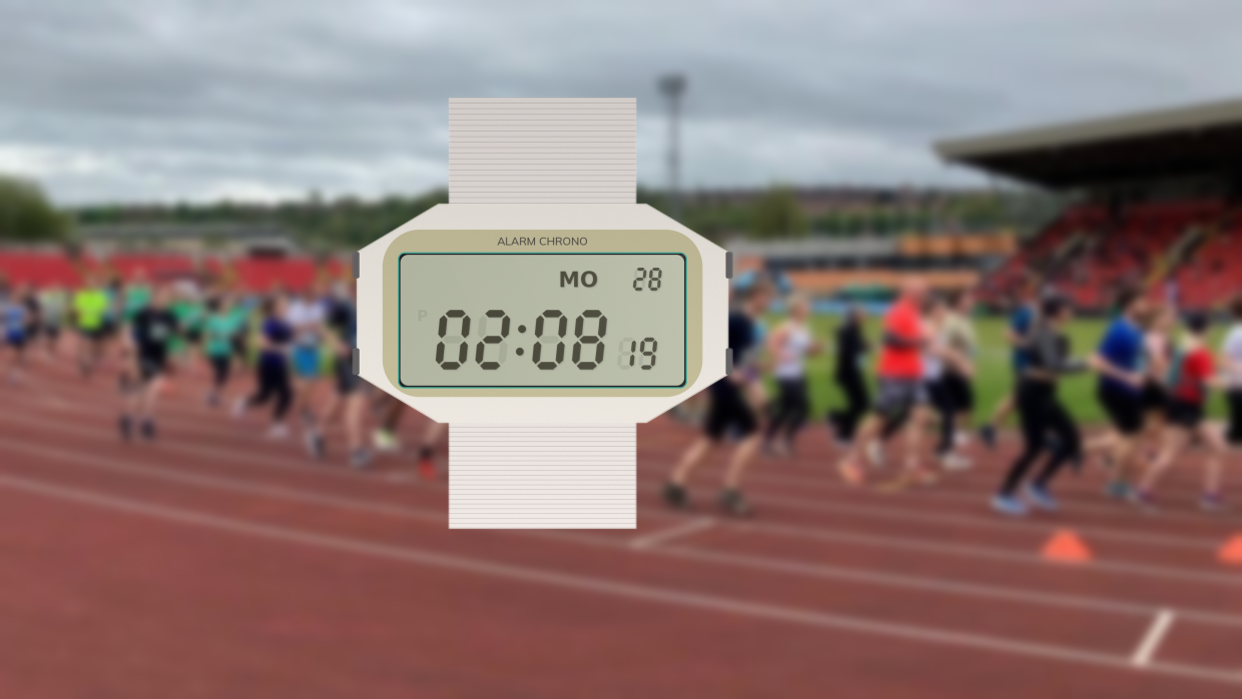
**2:08:19**
